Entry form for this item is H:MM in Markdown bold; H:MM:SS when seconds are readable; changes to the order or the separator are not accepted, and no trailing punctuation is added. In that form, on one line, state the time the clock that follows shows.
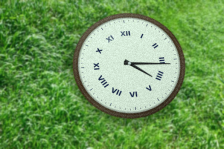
**4:16**
